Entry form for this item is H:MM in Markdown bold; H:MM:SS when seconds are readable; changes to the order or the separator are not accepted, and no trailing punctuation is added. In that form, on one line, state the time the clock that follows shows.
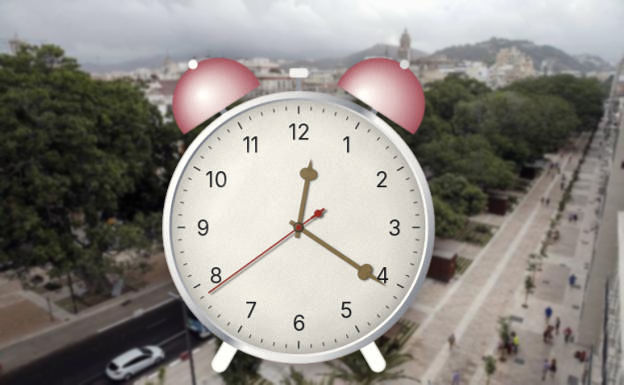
**12:20:39**
